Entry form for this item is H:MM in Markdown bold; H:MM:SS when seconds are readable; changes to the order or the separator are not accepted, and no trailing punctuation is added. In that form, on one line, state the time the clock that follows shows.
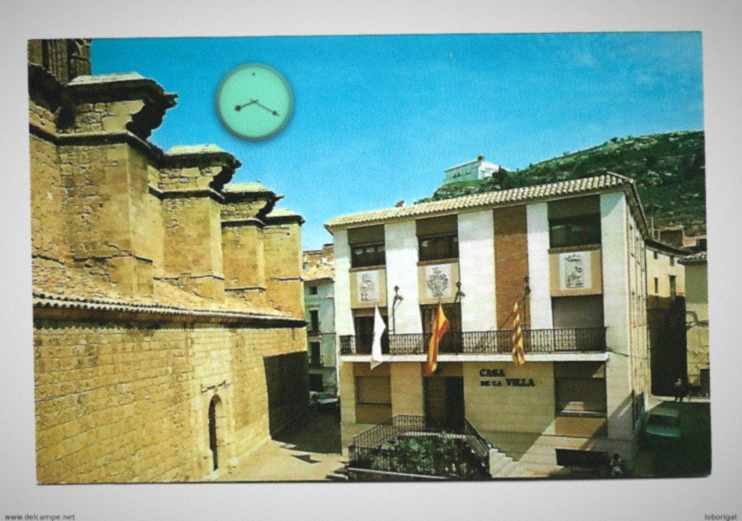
**8:20**
